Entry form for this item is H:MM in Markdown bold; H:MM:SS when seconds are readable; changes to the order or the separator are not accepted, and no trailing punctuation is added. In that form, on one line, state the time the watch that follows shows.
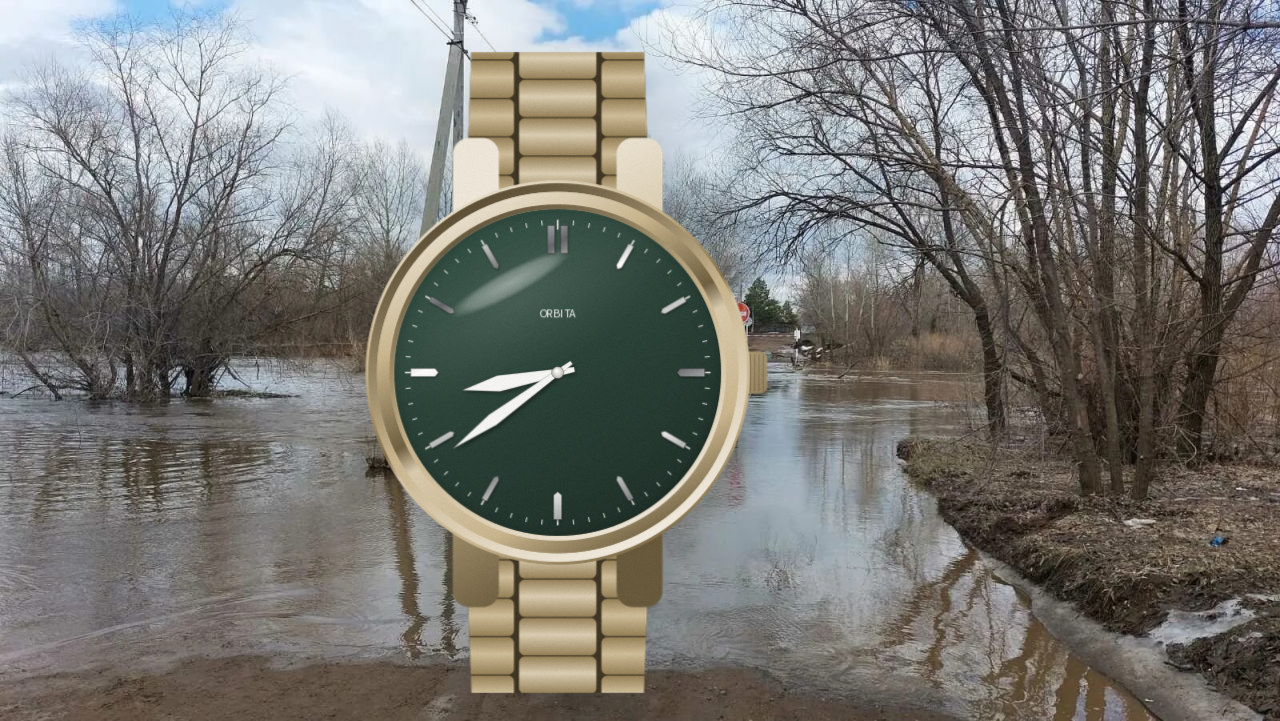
**8:39**
